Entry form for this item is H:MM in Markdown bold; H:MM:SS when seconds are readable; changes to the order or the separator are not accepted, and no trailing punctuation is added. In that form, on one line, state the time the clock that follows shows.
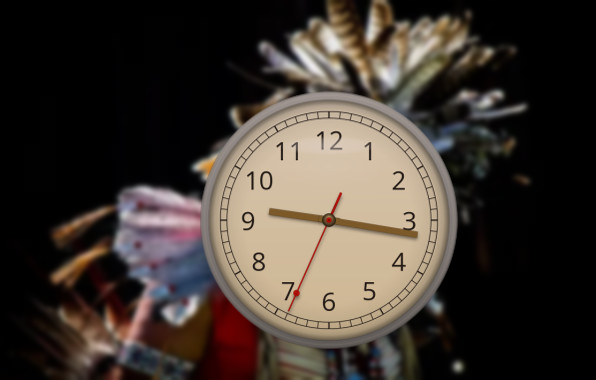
**9:16:34**
